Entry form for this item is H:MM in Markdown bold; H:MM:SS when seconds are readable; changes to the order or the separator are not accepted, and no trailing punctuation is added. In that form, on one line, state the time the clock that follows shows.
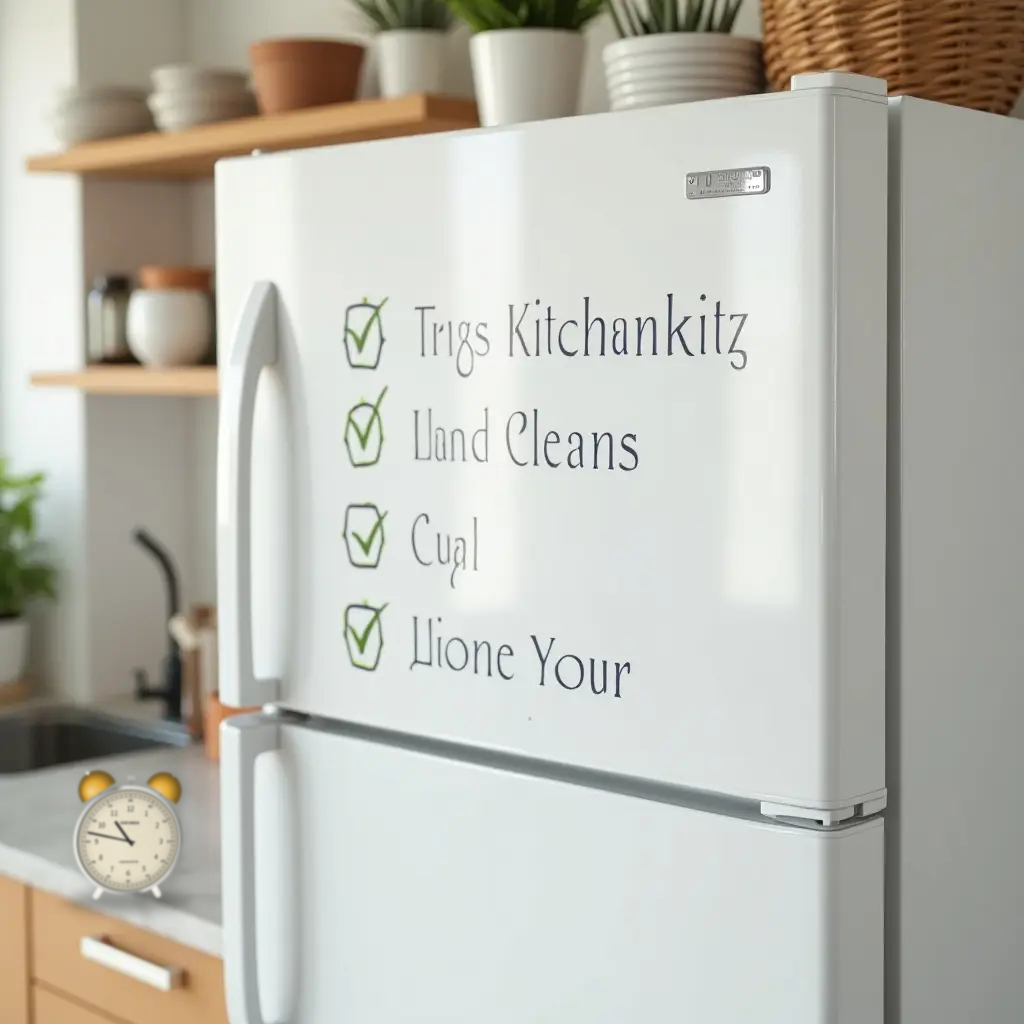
**10:47**
